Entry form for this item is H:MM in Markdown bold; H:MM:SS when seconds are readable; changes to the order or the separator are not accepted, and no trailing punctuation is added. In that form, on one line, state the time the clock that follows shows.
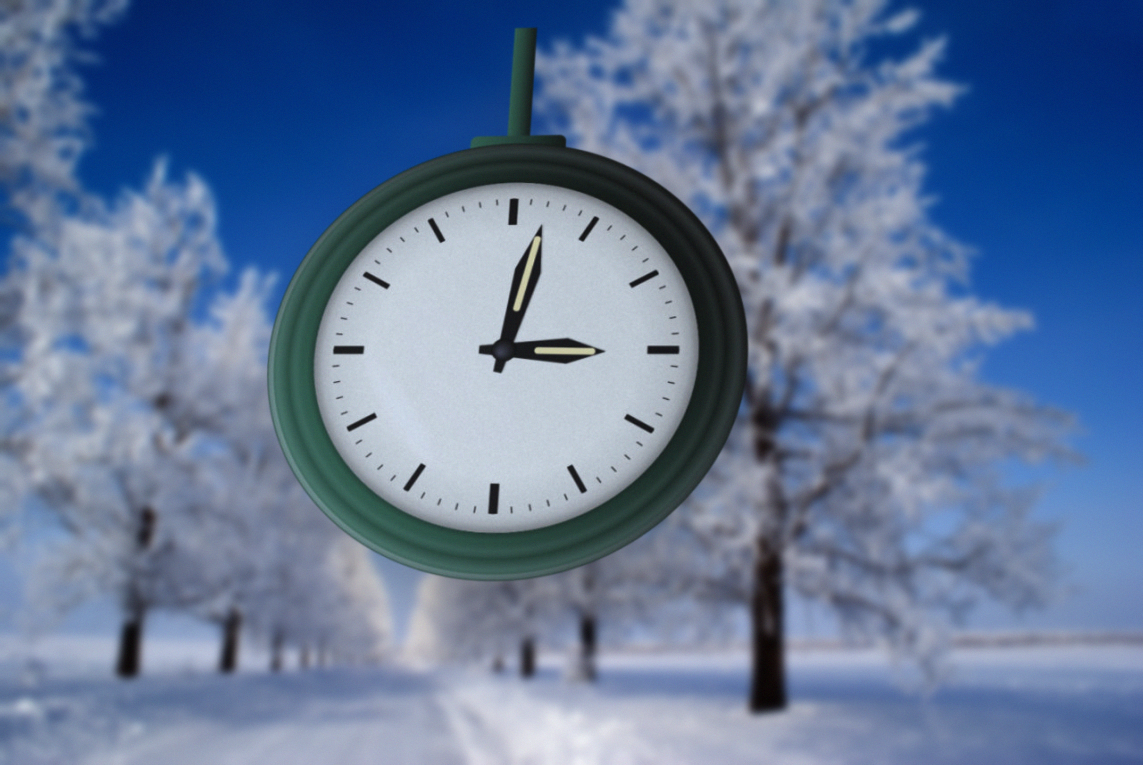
**3:02**
